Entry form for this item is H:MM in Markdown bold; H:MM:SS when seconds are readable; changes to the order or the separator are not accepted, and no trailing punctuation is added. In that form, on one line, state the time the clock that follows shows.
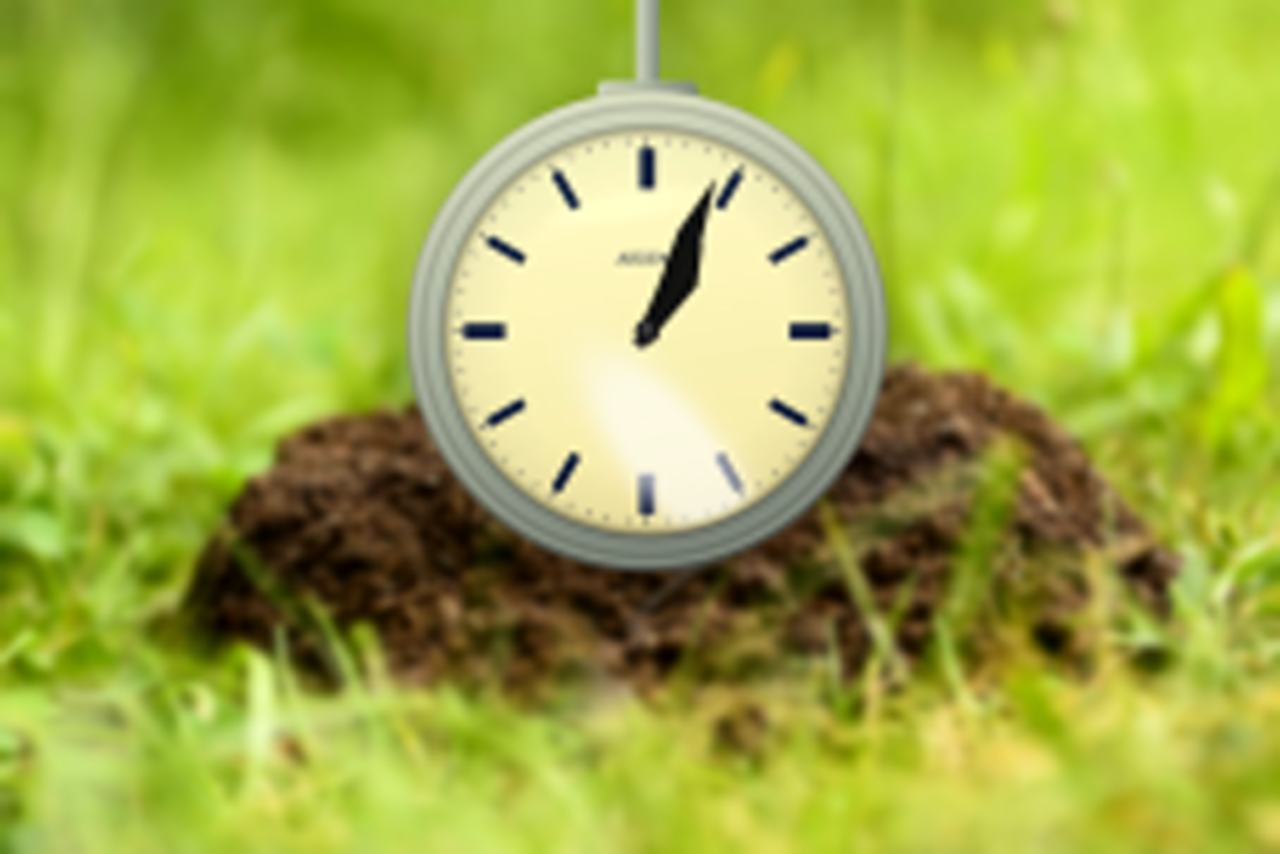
**1:04**
